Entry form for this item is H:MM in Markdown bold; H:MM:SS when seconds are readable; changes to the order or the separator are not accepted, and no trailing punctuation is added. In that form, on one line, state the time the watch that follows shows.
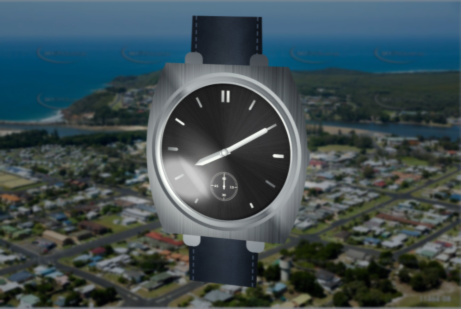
**8:10**
